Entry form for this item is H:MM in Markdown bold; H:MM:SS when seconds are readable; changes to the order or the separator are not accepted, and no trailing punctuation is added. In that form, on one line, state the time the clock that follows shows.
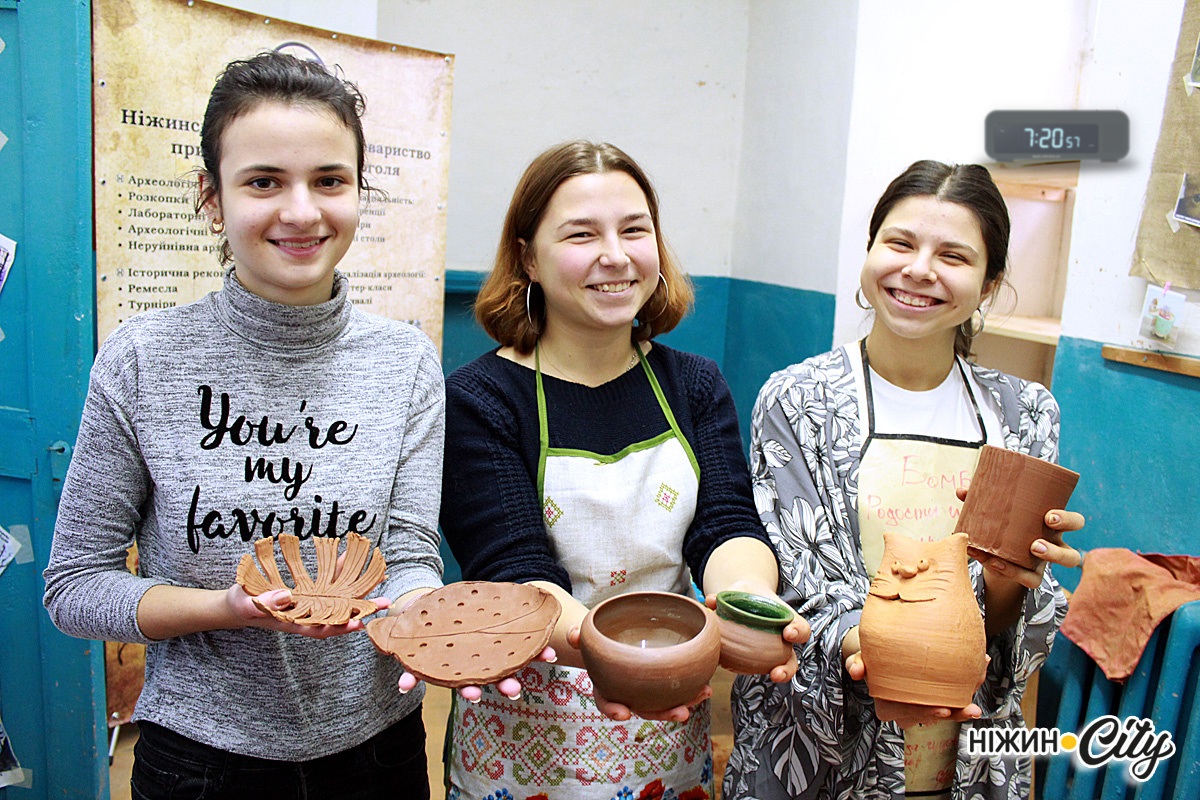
**7:20:57**
